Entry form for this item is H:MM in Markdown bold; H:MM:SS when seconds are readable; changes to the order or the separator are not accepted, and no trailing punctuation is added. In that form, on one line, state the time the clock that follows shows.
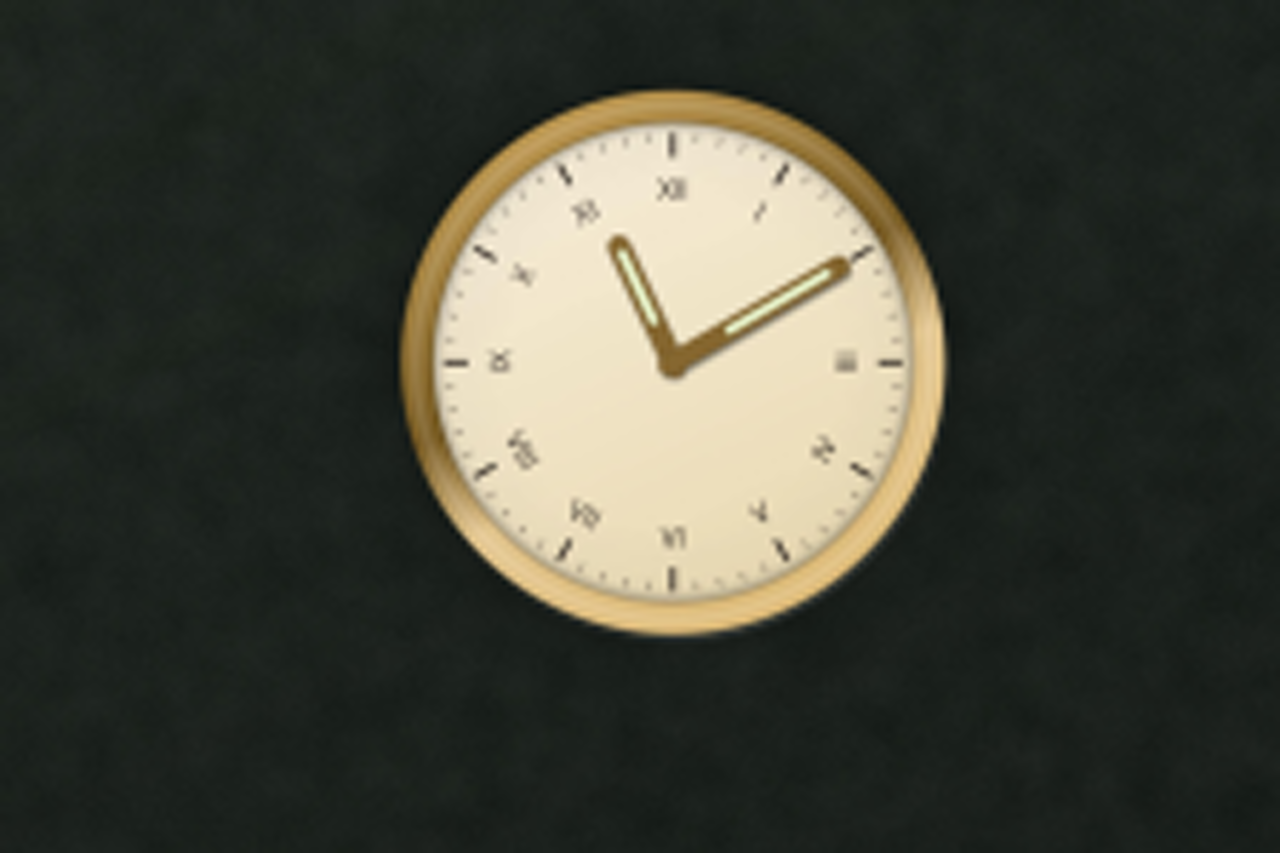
**11:10**
